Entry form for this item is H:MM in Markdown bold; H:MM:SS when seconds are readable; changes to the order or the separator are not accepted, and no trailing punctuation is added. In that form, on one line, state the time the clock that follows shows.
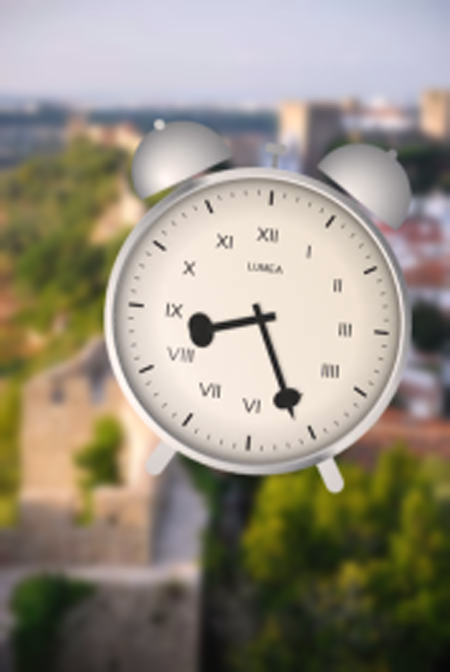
**8:26**
